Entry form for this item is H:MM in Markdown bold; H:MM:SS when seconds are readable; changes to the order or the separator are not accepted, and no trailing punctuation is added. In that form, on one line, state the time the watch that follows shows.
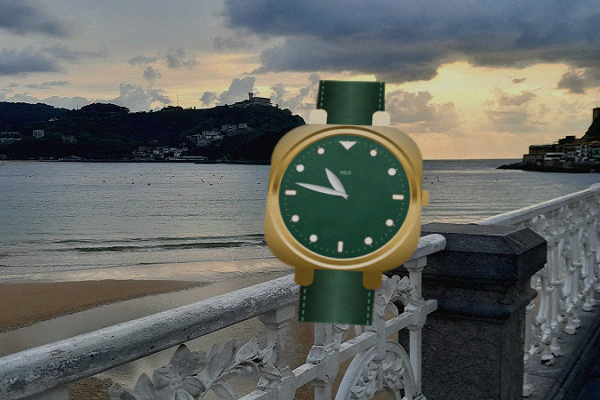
**10:47**
